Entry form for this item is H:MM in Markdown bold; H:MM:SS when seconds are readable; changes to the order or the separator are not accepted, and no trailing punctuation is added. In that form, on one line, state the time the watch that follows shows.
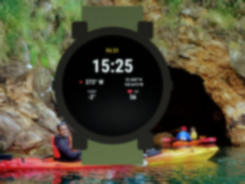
**15:25**
